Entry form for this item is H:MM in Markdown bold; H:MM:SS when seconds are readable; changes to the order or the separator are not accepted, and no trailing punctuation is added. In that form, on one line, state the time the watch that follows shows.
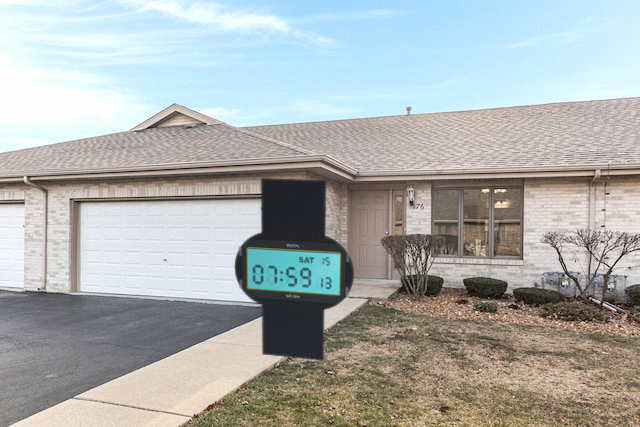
**7:59:13**
